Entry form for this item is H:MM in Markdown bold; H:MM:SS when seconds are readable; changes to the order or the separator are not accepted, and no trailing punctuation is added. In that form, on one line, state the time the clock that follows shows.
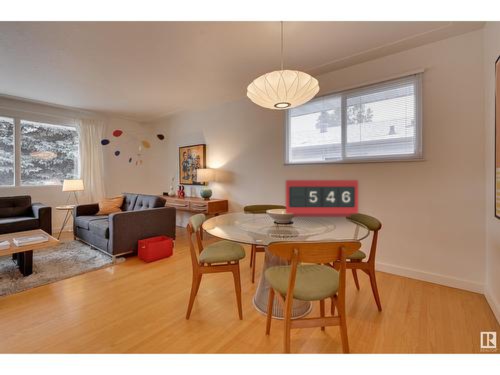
**5:46**
